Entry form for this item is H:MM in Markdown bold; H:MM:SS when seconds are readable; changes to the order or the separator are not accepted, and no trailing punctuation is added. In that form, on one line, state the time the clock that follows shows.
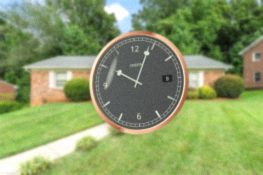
**10:04**
